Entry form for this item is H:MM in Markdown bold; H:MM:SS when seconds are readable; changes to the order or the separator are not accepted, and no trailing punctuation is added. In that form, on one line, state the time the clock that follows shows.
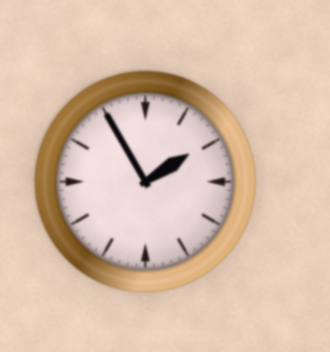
**1:55**
